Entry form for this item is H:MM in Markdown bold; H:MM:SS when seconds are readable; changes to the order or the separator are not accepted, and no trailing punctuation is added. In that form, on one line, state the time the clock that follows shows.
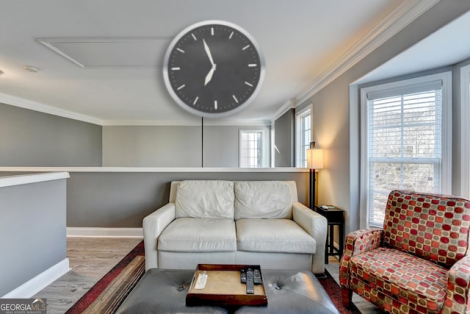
**6:57**
